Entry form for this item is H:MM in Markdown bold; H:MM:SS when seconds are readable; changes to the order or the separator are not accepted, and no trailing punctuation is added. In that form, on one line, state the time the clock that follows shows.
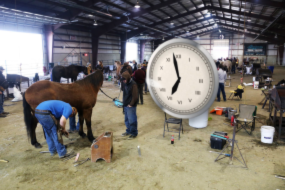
**6:58**
